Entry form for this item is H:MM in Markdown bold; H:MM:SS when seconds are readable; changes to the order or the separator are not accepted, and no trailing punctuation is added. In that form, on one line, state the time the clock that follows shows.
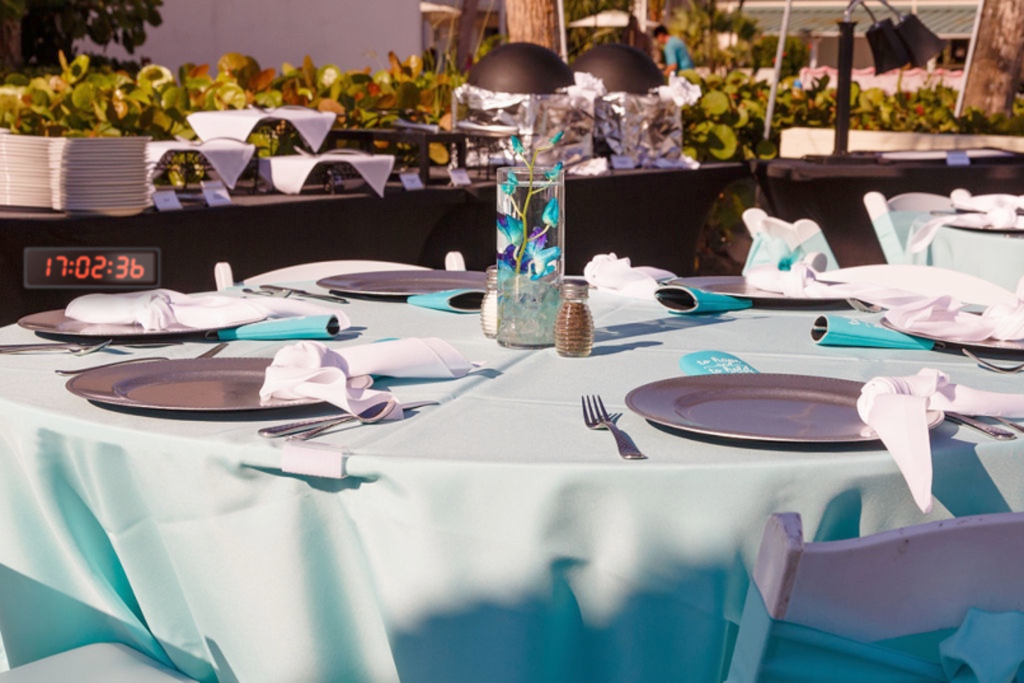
**17:02:36**
